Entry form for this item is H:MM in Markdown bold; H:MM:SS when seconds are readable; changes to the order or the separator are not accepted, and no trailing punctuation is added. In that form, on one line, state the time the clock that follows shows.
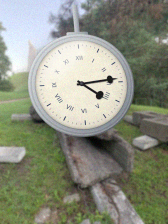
**4:14**
